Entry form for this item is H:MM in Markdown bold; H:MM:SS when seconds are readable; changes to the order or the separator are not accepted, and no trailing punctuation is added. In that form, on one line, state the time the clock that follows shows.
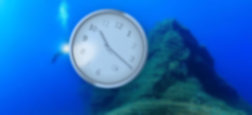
**10:18**
